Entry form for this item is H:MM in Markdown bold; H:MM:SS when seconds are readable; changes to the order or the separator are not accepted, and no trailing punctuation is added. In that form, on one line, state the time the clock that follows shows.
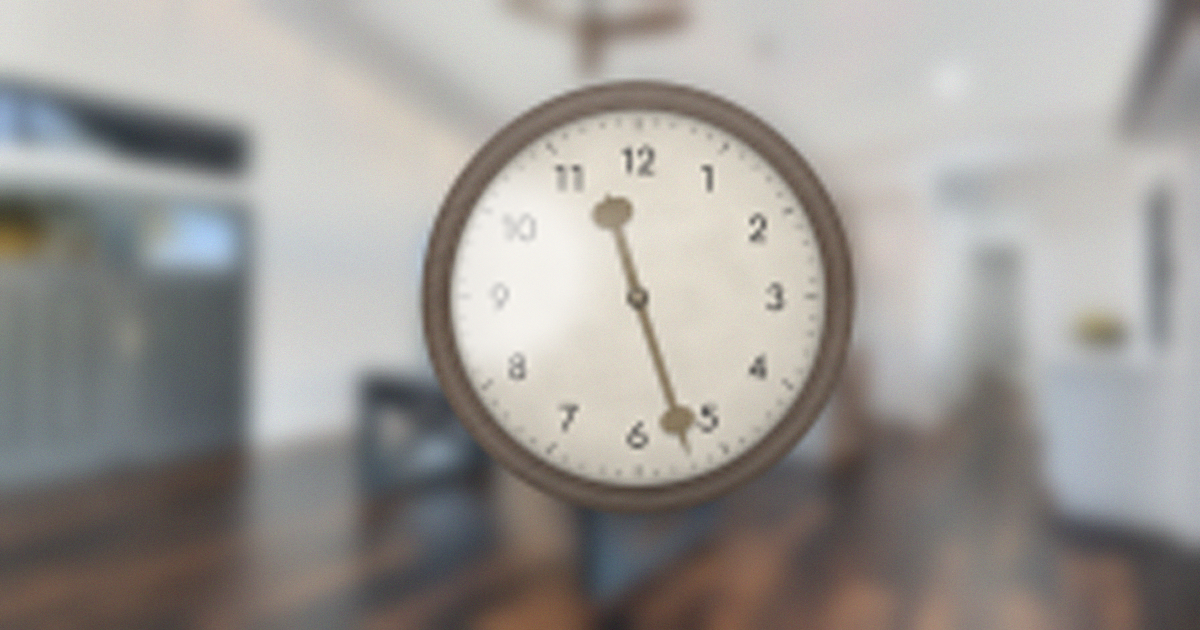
**11:27**
